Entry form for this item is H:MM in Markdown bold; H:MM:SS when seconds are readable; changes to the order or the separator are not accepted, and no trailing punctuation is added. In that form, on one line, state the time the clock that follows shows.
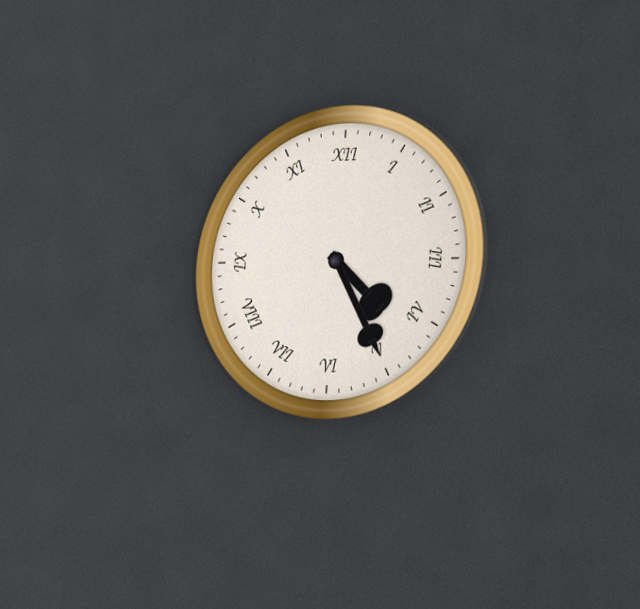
**4:25**
